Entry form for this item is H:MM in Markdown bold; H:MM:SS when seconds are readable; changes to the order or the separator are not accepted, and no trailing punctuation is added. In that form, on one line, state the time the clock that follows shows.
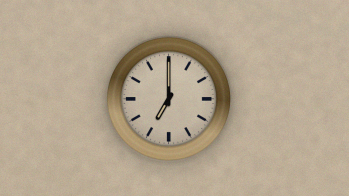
**7:00**
